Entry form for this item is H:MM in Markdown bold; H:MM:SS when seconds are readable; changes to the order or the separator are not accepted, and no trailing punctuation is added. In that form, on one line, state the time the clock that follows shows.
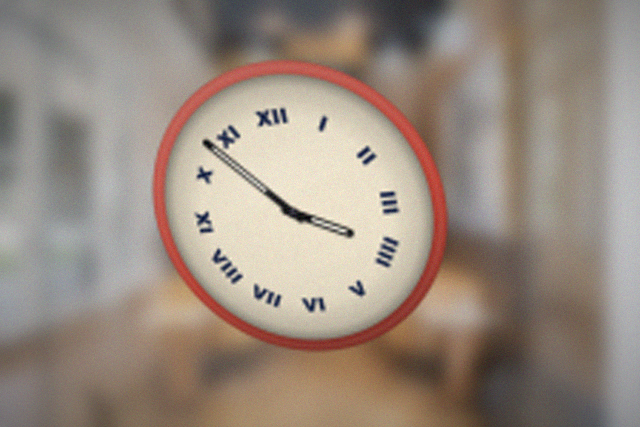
**3:53**
